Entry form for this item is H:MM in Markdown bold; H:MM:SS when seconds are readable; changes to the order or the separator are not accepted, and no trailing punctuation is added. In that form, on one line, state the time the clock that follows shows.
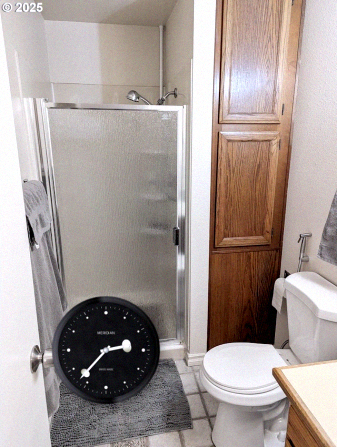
**2:37**
